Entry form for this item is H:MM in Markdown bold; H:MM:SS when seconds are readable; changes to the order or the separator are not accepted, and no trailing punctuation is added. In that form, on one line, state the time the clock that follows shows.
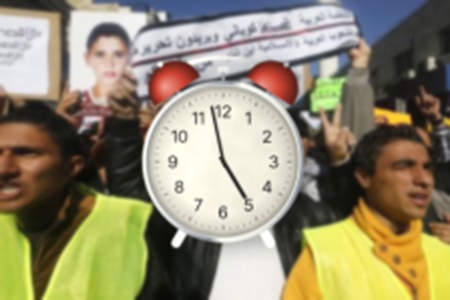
**4:58**
